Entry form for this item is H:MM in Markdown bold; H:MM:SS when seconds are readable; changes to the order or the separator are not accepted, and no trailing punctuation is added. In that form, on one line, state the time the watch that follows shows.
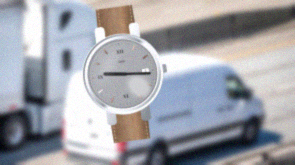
**9:16**
